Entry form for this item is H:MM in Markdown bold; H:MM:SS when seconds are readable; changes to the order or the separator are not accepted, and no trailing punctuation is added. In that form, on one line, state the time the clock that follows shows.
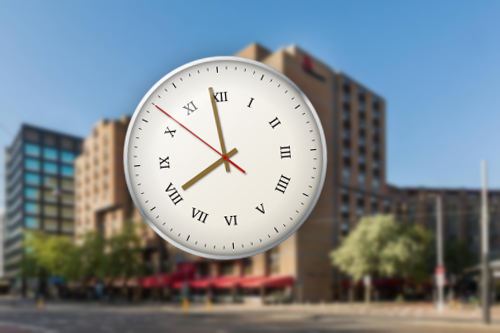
**7:58:52**
